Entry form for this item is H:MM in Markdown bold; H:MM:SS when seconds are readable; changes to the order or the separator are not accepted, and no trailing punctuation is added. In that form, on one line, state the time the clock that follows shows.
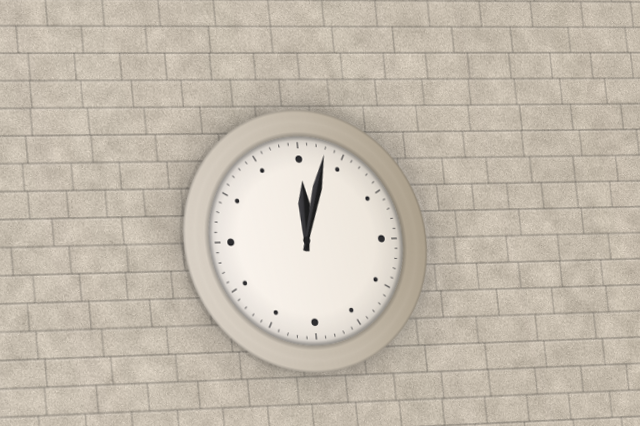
**12:03**
